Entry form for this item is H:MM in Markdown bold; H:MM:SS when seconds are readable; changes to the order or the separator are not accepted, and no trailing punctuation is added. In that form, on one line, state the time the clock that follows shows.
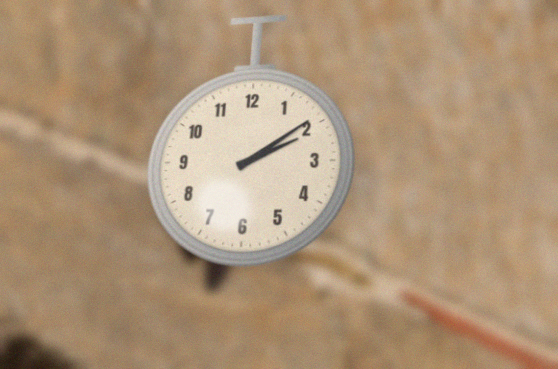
**2:09**
